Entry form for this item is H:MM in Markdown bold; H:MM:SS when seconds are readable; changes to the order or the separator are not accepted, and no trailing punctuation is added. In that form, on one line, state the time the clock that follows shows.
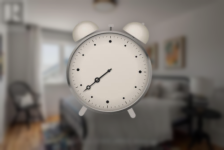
**7:38**
